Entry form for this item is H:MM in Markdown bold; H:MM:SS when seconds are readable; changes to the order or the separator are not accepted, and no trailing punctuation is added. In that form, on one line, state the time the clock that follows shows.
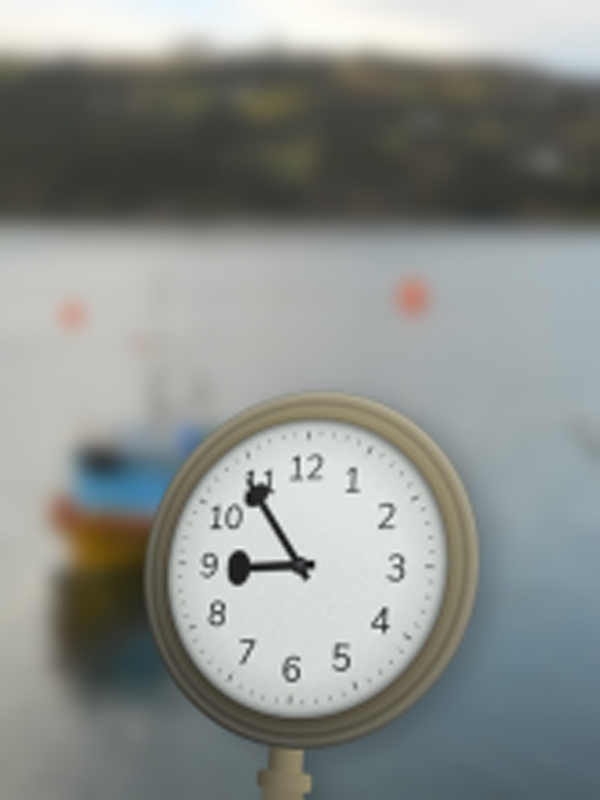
**8:54**
